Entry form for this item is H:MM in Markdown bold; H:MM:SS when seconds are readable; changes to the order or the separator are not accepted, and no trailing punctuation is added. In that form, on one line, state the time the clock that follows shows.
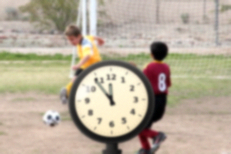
**11:54**
